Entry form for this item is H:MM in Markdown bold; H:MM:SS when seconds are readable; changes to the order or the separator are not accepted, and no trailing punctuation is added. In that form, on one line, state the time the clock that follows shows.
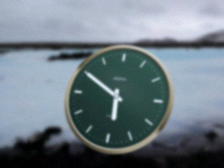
**5:50**
